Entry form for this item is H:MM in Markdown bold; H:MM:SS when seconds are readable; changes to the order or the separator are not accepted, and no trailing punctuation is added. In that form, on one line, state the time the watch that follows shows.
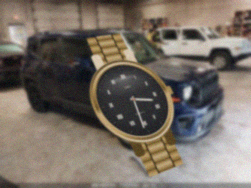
**3:31**
